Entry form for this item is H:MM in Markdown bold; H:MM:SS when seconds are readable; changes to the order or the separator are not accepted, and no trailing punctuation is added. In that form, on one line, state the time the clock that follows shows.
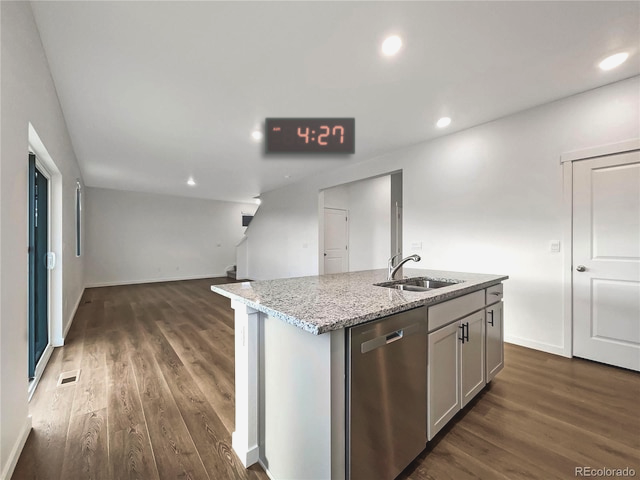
**4:27**
